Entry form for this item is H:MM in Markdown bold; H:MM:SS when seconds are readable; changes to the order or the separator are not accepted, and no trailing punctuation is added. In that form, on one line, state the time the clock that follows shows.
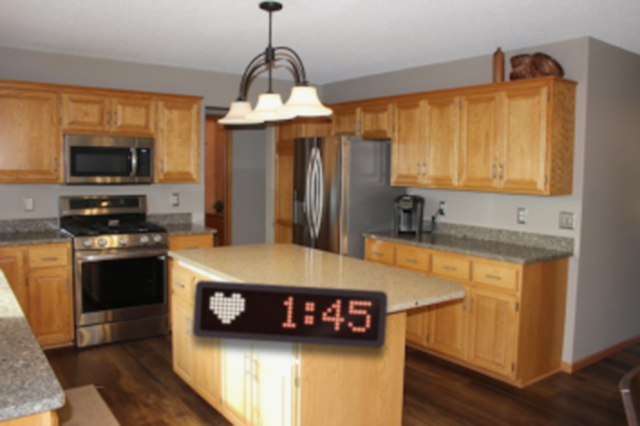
**1:45**
